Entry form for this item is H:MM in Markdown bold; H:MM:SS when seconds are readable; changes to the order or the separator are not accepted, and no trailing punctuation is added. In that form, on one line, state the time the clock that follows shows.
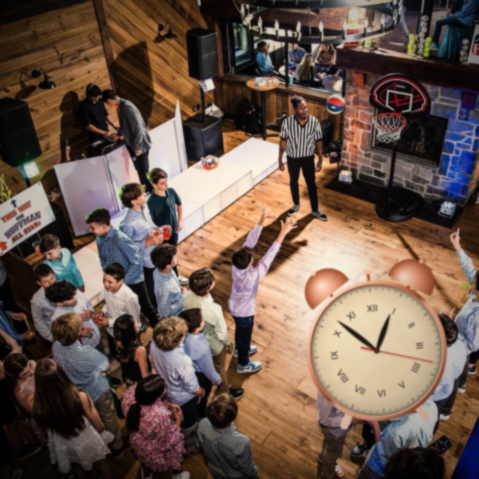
**12:52:18**
